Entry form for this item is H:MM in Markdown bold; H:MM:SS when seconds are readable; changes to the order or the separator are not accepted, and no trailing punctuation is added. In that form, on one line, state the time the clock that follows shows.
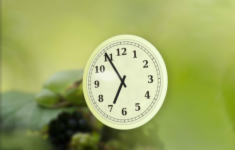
**6:55**
